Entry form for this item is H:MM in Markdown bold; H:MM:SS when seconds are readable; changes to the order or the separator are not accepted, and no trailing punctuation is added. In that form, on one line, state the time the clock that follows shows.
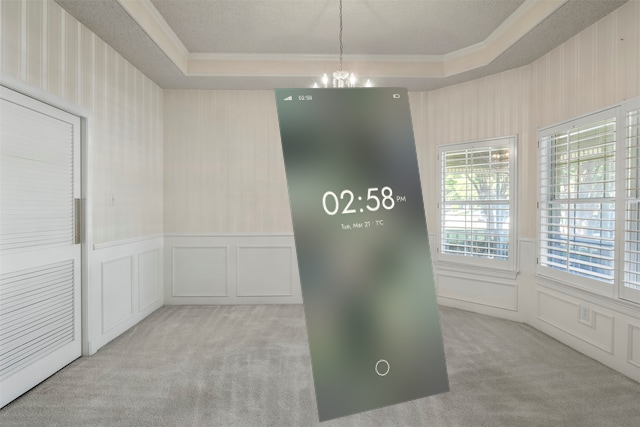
**2:58**
